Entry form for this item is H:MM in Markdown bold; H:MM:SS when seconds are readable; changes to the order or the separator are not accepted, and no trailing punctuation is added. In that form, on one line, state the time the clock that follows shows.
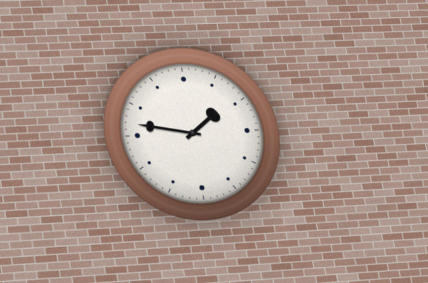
**1:47**
